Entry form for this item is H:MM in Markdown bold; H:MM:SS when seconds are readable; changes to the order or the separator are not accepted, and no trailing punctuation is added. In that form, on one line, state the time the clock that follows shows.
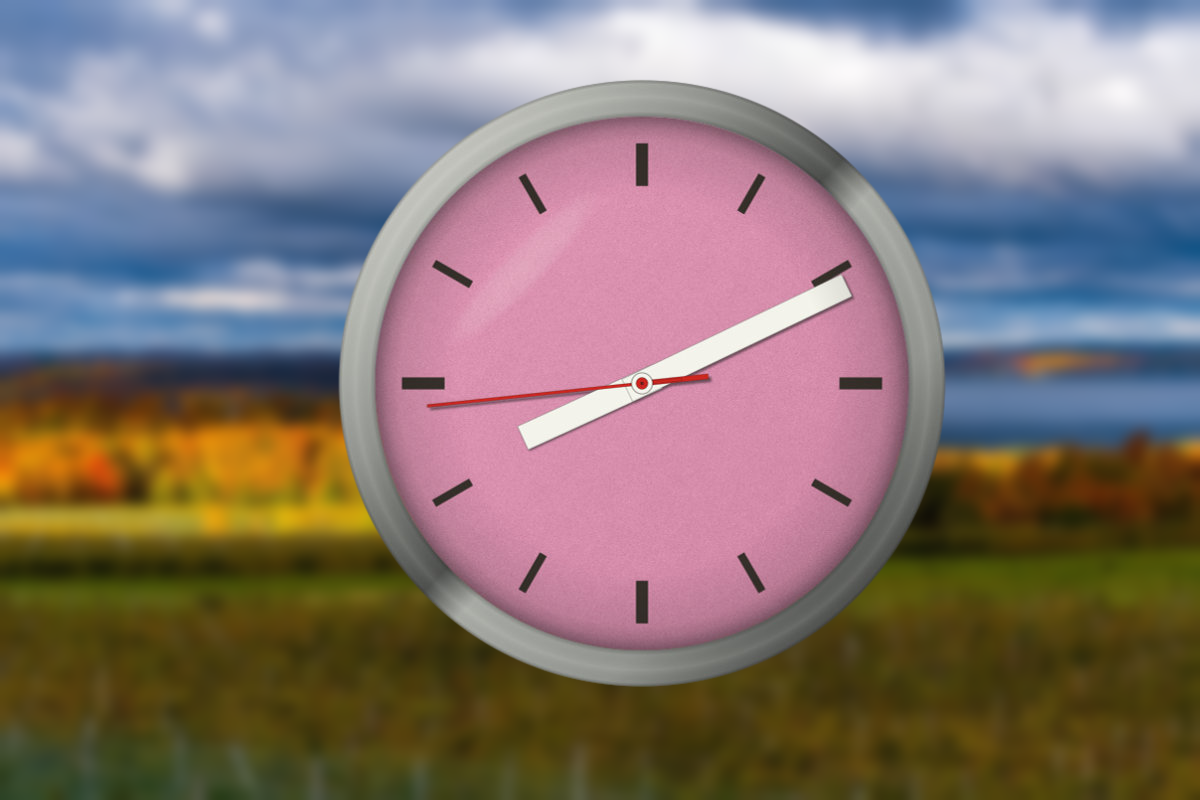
**8:10:44**
